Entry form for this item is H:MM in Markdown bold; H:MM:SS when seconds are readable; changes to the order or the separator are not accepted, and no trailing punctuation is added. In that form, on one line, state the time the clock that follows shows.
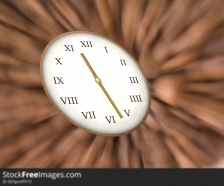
**11:27**
